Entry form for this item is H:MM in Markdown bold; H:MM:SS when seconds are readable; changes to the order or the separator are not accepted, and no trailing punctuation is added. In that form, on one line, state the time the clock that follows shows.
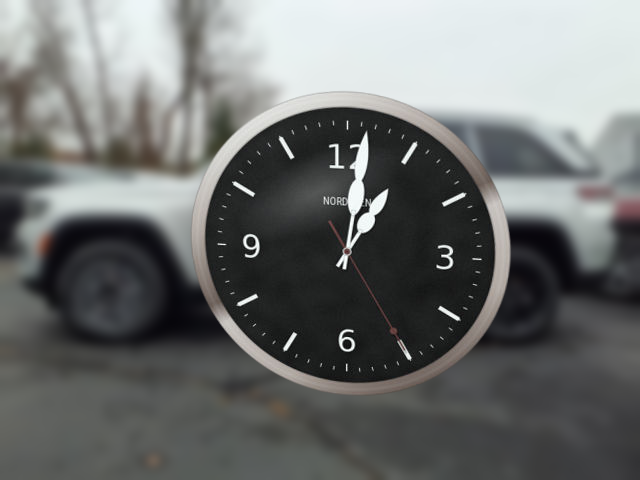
**1:01:25**
